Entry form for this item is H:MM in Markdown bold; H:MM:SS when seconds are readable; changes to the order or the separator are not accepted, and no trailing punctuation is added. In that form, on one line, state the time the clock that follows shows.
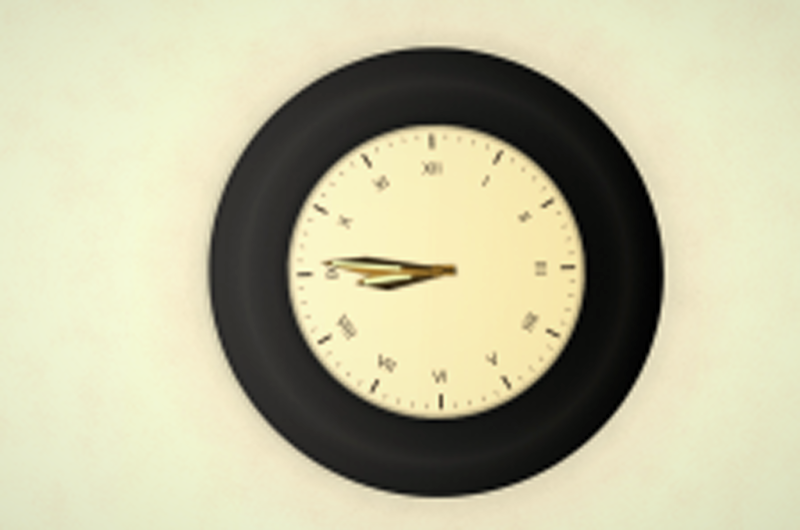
**8:46**
